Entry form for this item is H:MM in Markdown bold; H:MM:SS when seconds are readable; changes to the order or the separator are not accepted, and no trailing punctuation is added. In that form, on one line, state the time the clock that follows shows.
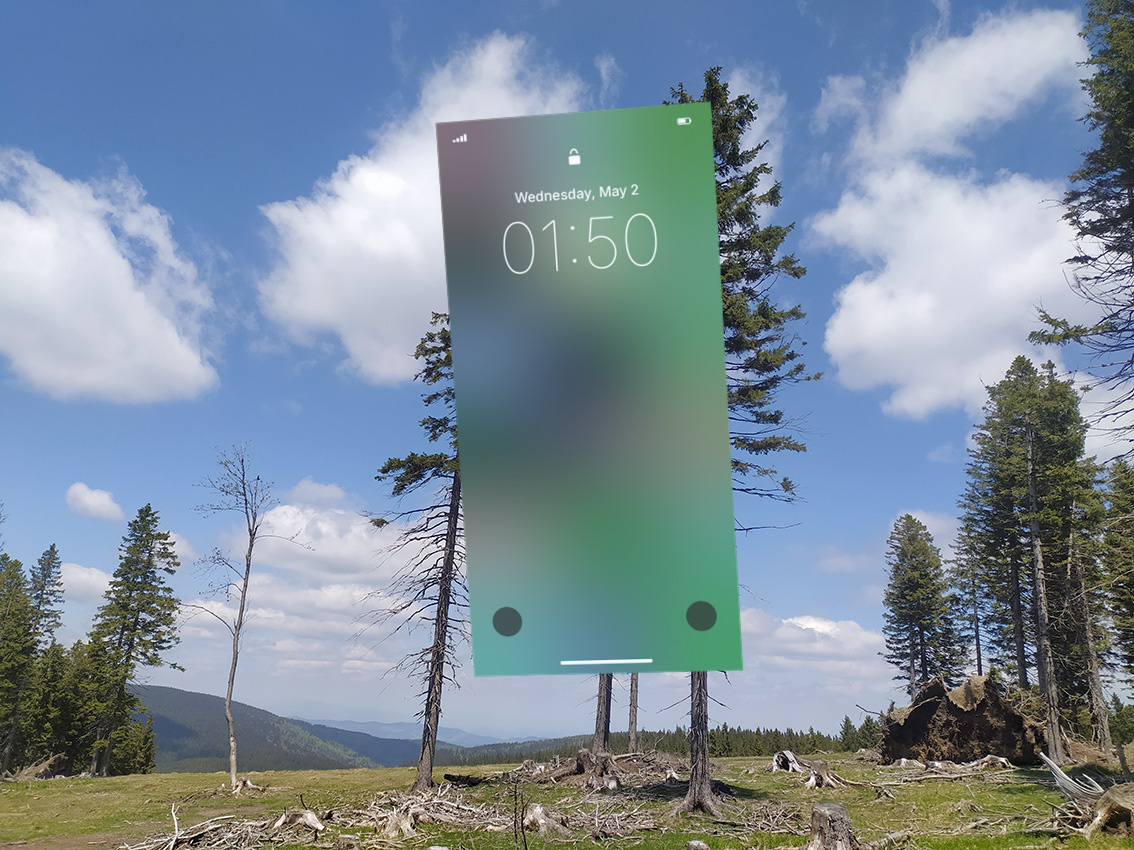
**1:50**
